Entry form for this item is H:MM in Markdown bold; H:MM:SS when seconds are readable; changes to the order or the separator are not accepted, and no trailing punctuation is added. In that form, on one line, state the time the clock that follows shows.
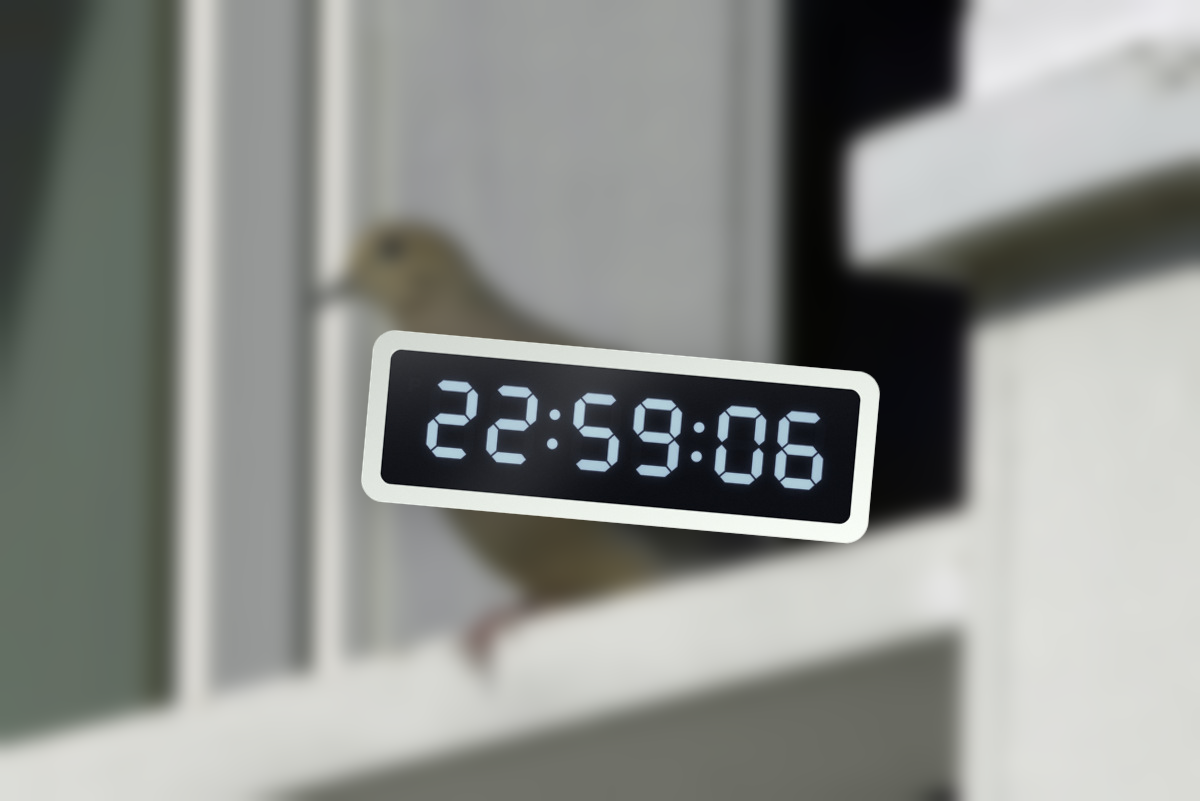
**22:59:06**
